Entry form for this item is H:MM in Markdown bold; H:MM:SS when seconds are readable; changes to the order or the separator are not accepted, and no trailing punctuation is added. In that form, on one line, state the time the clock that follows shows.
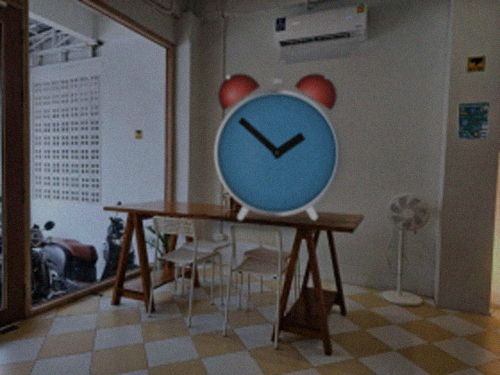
**1:52**
